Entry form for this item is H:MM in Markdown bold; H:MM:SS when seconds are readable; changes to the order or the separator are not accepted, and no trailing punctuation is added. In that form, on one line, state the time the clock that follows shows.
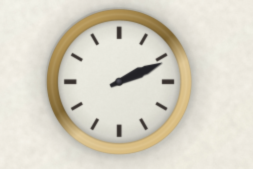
**2:11**
